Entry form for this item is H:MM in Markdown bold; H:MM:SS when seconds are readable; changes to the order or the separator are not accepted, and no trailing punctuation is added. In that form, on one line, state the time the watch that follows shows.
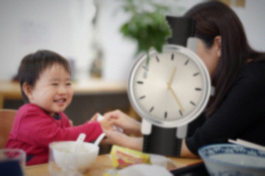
**12:24**
